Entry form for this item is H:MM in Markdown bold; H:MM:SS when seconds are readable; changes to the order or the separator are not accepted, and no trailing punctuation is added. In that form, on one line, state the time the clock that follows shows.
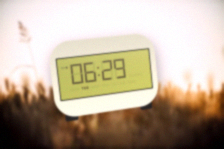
**6:29**
